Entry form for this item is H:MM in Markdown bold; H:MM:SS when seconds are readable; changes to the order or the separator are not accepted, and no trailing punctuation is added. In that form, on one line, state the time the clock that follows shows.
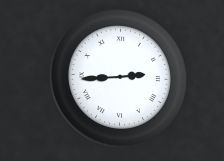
**2:44**
